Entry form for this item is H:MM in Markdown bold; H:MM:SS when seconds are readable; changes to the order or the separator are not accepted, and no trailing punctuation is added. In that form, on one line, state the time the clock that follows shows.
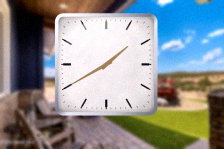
**1:40**
